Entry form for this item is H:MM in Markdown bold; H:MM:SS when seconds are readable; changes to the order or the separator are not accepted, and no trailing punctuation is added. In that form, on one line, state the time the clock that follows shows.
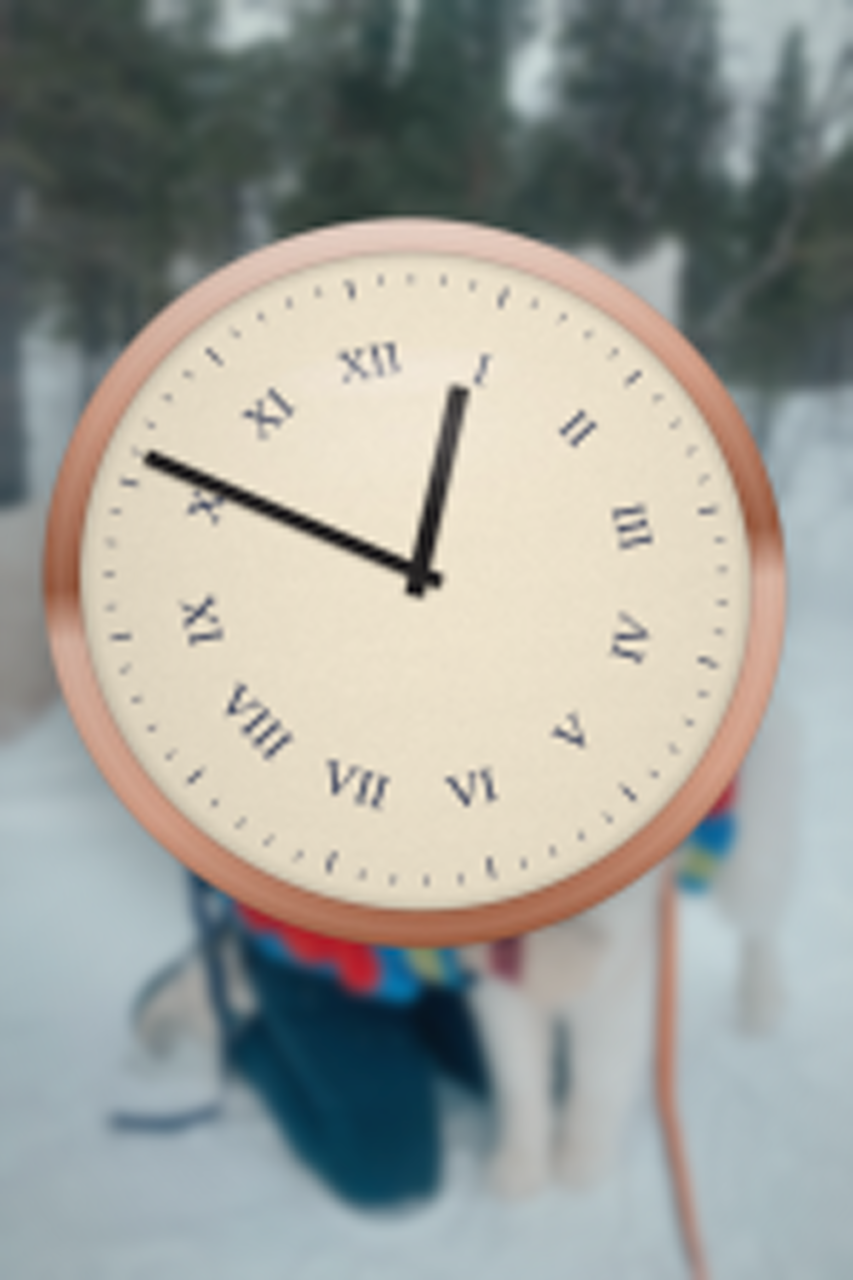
**12:51**
